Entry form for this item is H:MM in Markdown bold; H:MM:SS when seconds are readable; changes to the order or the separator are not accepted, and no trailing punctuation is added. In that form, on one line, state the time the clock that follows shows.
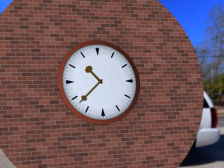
**10:38**
